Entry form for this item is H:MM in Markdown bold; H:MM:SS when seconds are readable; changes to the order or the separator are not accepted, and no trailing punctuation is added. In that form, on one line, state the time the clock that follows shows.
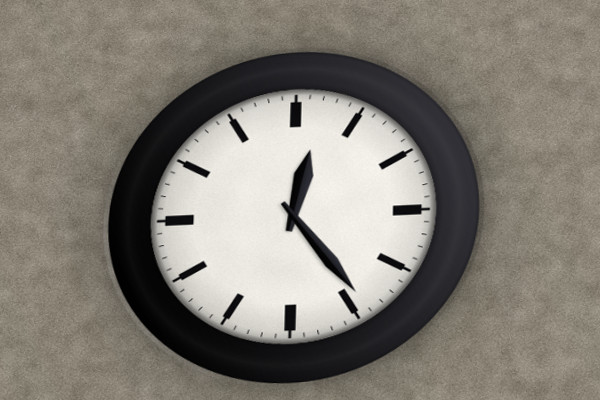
**12:24**
